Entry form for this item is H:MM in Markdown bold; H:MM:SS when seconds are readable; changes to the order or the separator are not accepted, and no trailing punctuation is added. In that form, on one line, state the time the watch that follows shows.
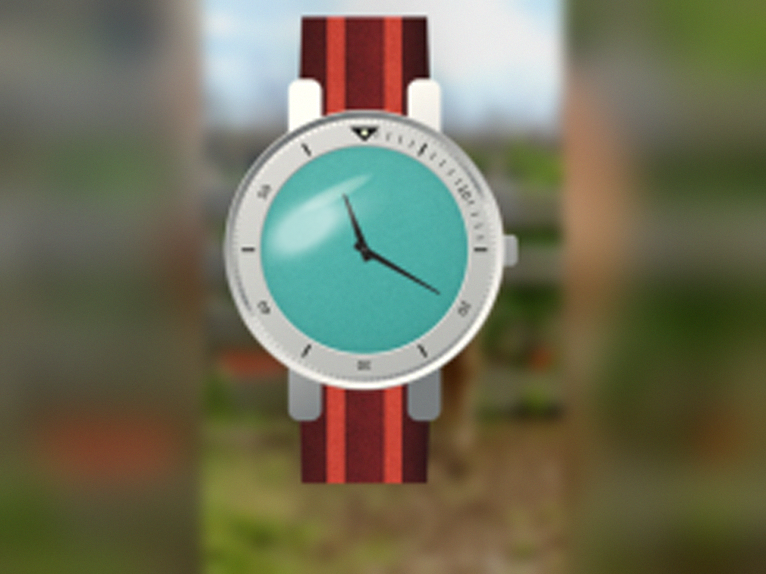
**11:20**
